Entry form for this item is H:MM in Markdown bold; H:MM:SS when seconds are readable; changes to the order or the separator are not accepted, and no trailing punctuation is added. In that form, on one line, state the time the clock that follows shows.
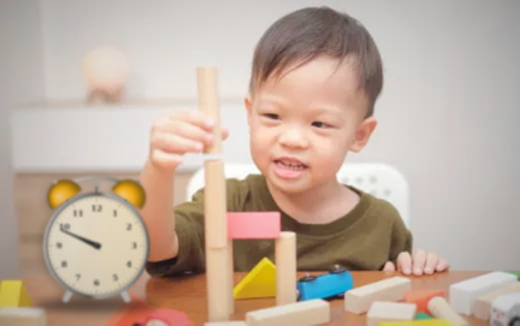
**9:49**
